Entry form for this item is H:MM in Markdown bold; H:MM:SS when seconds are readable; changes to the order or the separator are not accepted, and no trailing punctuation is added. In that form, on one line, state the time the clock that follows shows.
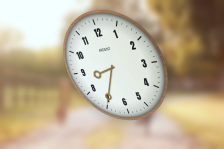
**8:35**
